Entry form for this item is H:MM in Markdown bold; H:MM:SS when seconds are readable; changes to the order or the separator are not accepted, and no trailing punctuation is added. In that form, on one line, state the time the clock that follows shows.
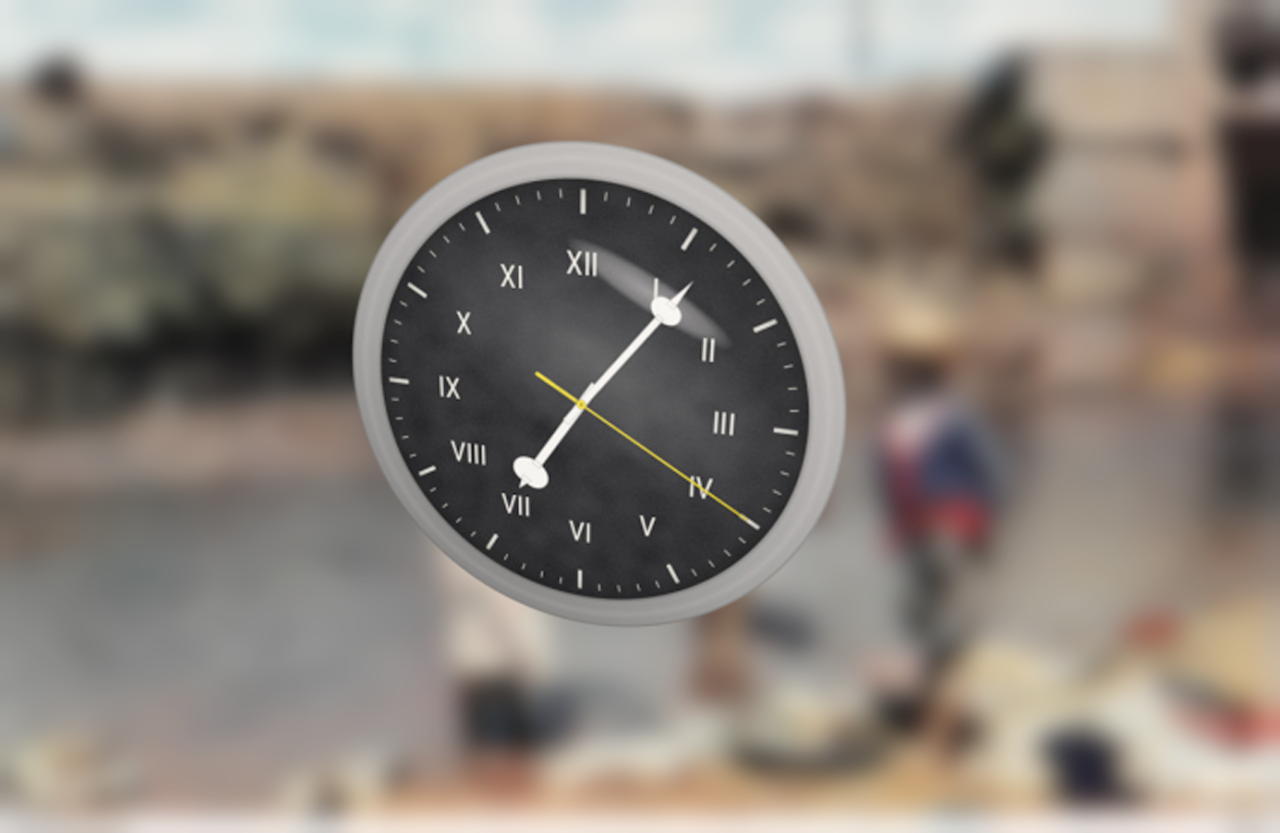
**7:06:20**
